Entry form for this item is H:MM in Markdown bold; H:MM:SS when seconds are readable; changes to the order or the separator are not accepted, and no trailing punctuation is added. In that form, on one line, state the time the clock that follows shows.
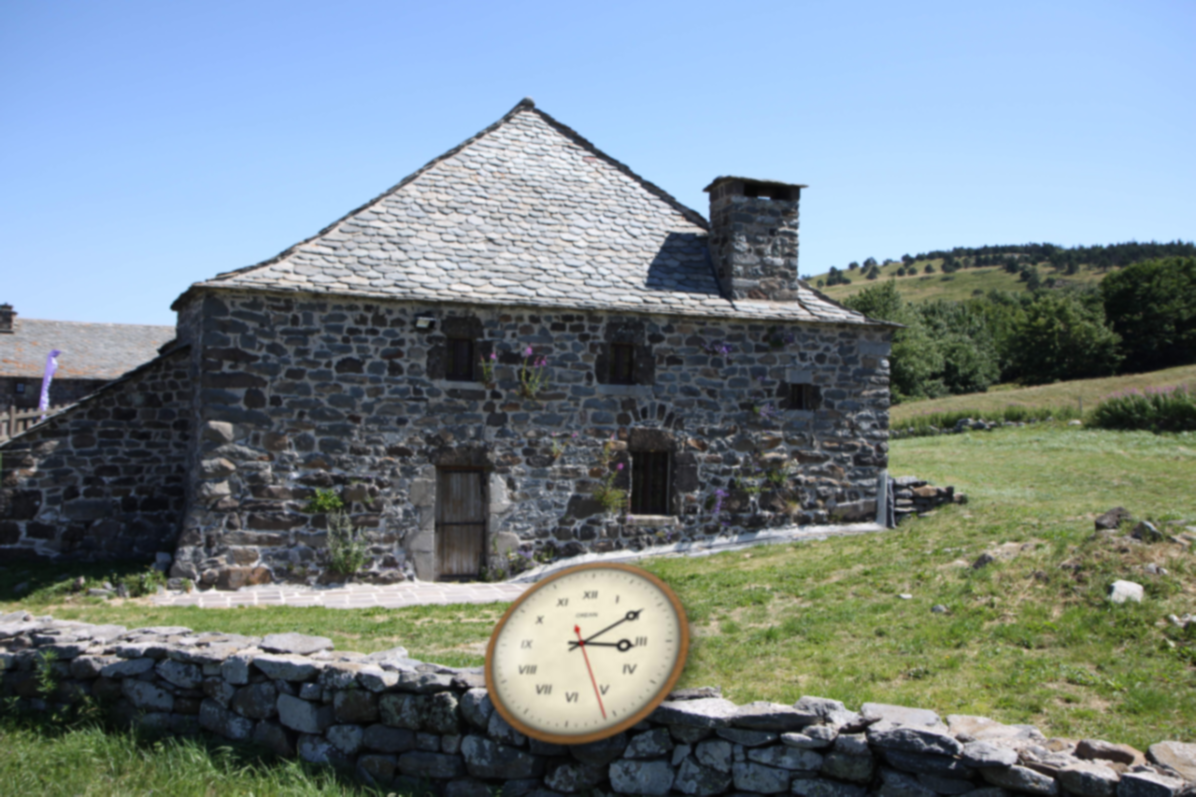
**3:09:26**
